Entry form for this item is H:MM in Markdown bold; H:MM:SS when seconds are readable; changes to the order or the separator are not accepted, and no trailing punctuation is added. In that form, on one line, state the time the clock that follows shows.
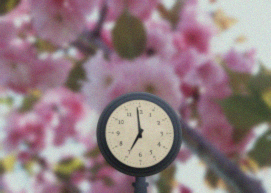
**6:59**
